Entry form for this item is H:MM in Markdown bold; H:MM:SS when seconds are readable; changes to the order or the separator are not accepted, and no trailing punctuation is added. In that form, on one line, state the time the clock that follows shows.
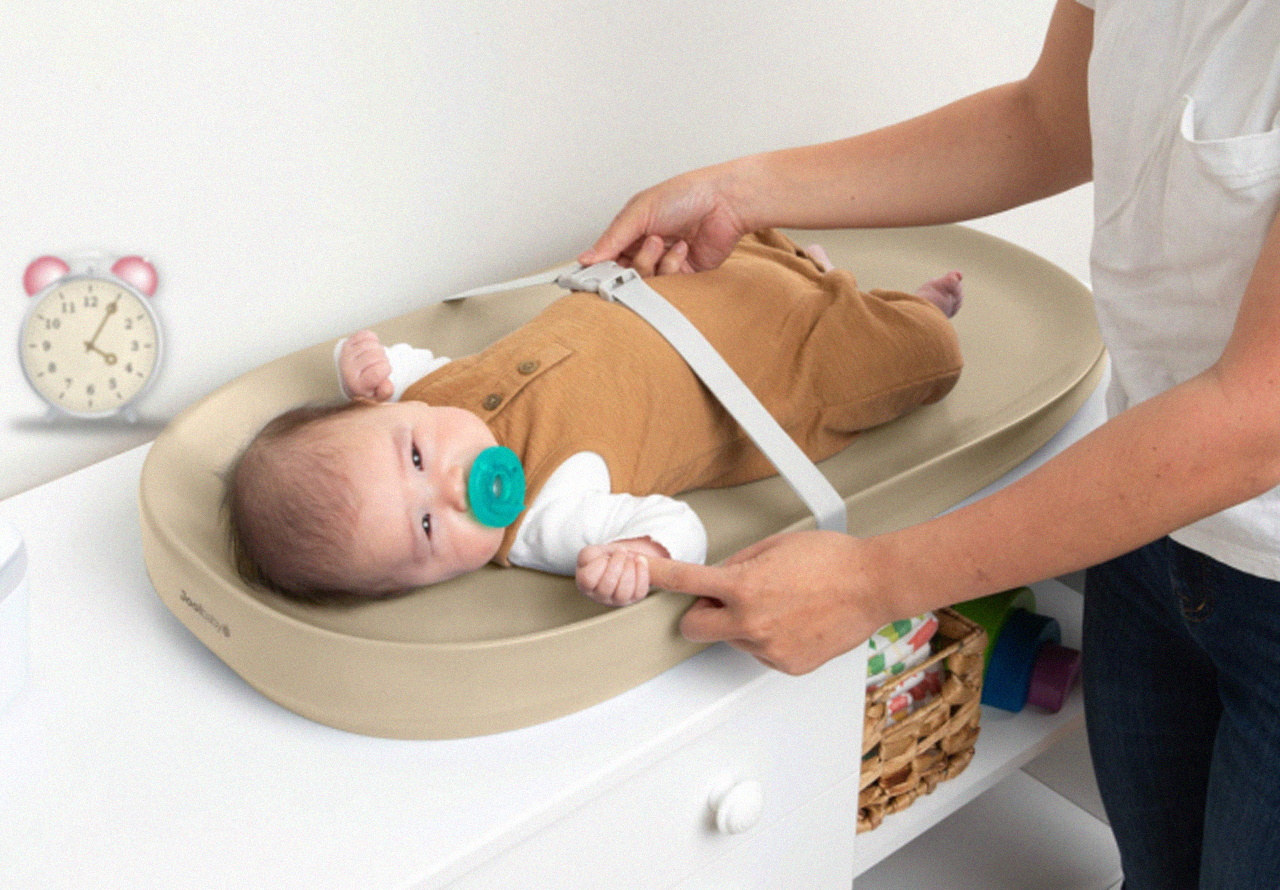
**4:05**
